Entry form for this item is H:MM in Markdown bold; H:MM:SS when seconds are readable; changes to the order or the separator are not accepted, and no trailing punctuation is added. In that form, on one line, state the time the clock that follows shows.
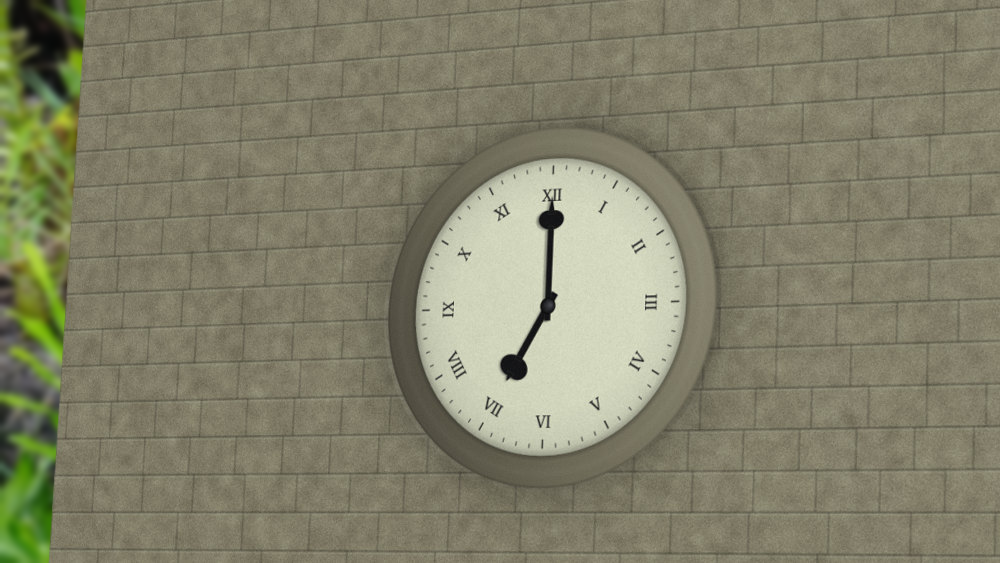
**7:00**
